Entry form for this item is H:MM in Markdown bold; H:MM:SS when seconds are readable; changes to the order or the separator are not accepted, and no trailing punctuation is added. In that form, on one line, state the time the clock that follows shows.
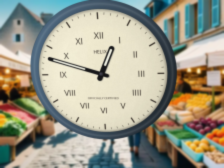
**12:48**
